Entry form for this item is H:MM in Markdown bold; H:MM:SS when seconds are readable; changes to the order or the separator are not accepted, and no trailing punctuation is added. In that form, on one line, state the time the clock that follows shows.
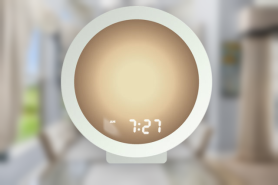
**7:27**
